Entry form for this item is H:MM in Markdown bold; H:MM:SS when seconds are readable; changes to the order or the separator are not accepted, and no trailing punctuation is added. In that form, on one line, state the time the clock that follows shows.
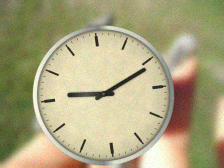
**9:11**
